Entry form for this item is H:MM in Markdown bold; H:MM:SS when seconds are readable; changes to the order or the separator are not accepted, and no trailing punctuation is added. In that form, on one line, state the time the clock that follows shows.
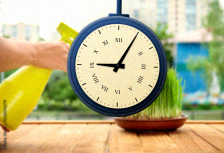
**9:05**
